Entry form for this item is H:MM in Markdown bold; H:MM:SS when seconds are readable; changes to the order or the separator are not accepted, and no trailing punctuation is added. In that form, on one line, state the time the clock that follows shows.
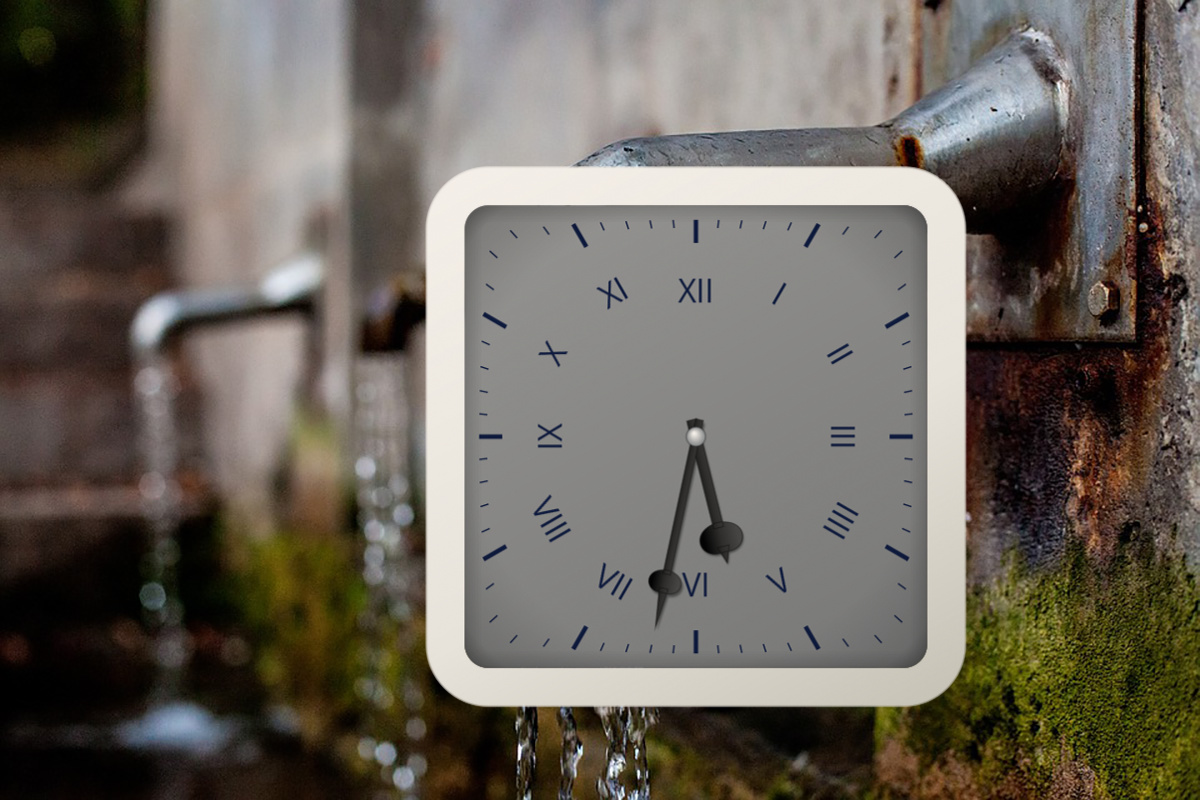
**5:32**
